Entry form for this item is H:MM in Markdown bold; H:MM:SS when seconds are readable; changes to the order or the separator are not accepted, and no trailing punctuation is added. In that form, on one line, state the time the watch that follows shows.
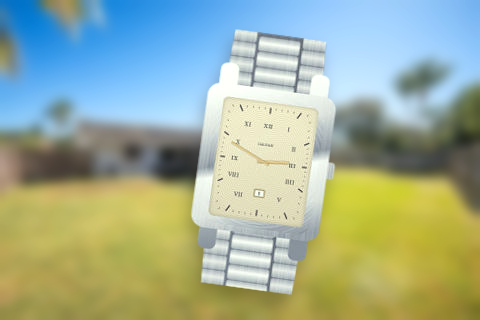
**2:49**
